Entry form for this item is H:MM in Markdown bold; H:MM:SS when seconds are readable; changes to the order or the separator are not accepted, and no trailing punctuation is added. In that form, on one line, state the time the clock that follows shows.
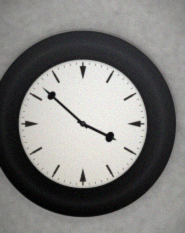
**3:52**
